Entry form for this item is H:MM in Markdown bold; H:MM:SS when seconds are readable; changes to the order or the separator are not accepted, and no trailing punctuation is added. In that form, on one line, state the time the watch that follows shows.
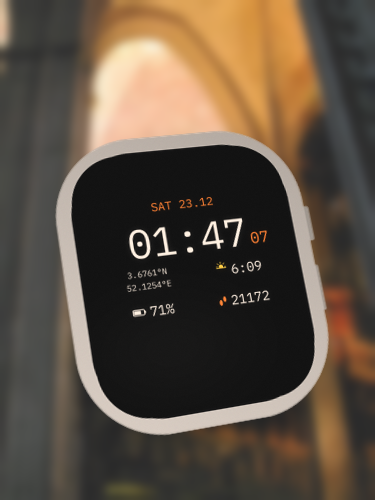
**1:47:07**
